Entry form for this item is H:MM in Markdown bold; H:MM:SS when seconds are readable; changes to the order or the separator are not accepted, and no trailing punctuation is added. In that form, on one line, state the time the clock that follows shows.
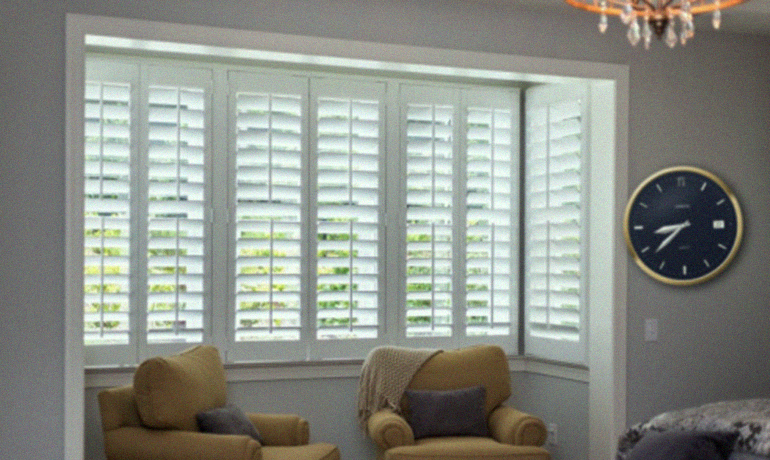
**8:38**
